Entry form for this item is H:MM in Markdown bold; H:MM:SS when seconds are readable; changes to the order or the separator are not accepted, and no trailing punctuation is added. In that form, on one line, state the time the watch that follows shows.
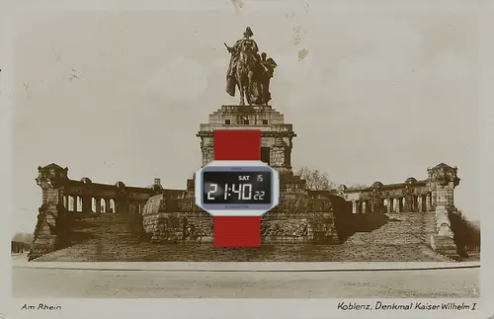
**21:40:22**
